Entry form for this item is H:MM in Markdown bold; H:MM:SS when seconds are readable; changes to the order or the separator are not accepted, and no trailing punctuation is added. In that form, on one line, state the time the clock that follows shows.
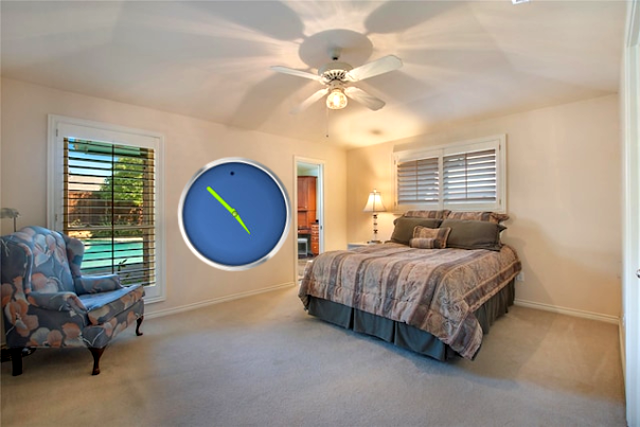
**4:53**
